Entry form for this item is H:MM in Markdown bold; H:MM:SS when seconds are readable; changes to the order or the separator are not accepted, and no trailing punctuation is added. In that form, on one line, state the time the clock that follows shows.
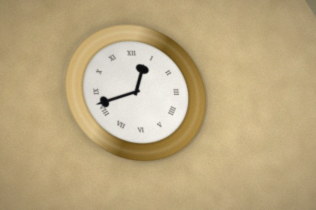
**12:42**
